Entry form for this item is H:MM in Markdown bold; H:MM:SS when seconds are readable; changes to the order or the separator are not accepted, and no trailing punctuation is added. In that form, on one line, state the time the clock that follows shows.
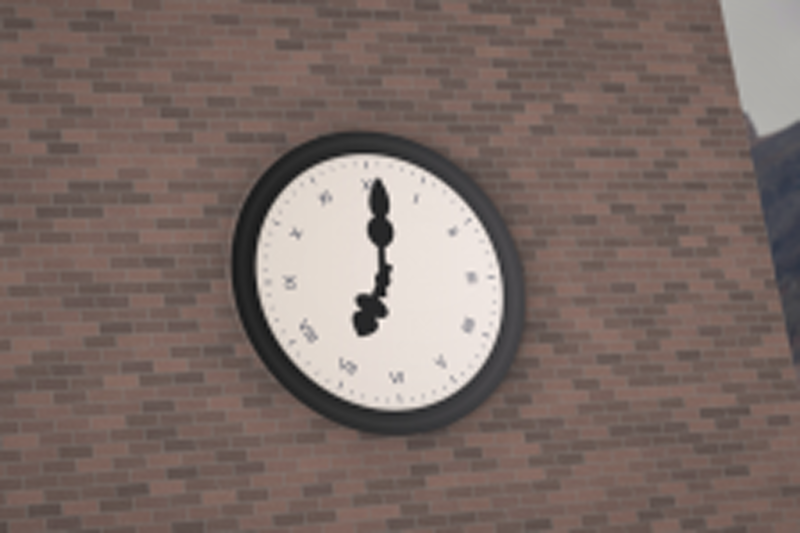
**7:01**
